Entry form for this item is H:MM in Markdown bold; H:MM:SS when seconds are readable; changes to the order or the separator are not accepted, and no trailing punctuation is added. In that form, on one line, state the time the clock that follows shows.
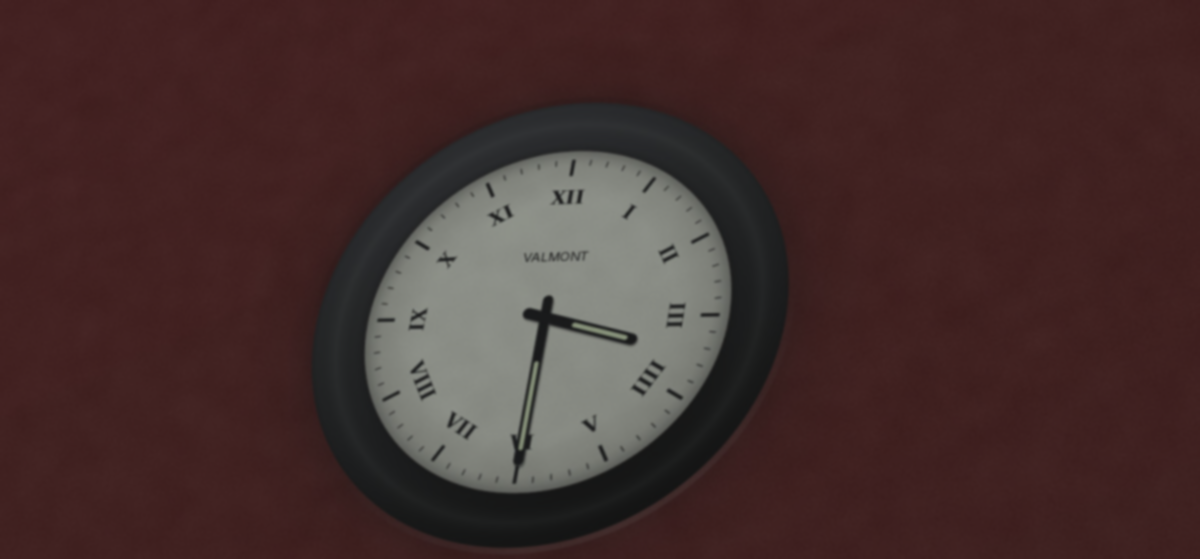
**3:30**
